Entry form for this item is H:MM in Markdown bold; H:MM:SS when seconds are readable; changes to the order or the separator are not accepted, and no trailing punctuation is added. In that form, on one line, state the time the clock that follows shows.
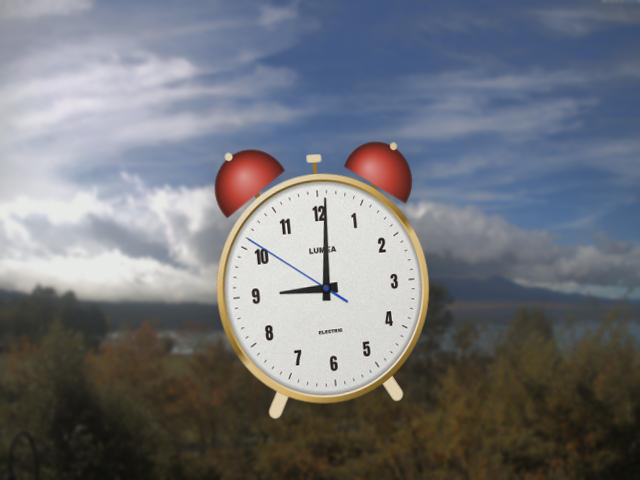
**9:00:51**
